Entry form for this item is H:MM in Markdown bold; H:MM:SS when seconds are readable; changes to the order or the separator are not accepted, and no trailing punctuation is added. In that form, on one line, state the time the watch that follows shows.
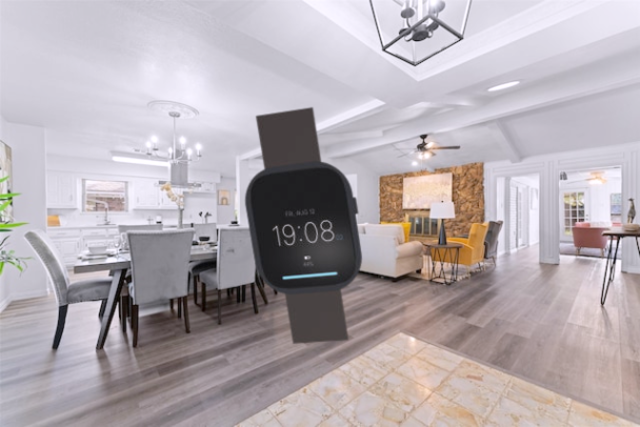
**19:08**
